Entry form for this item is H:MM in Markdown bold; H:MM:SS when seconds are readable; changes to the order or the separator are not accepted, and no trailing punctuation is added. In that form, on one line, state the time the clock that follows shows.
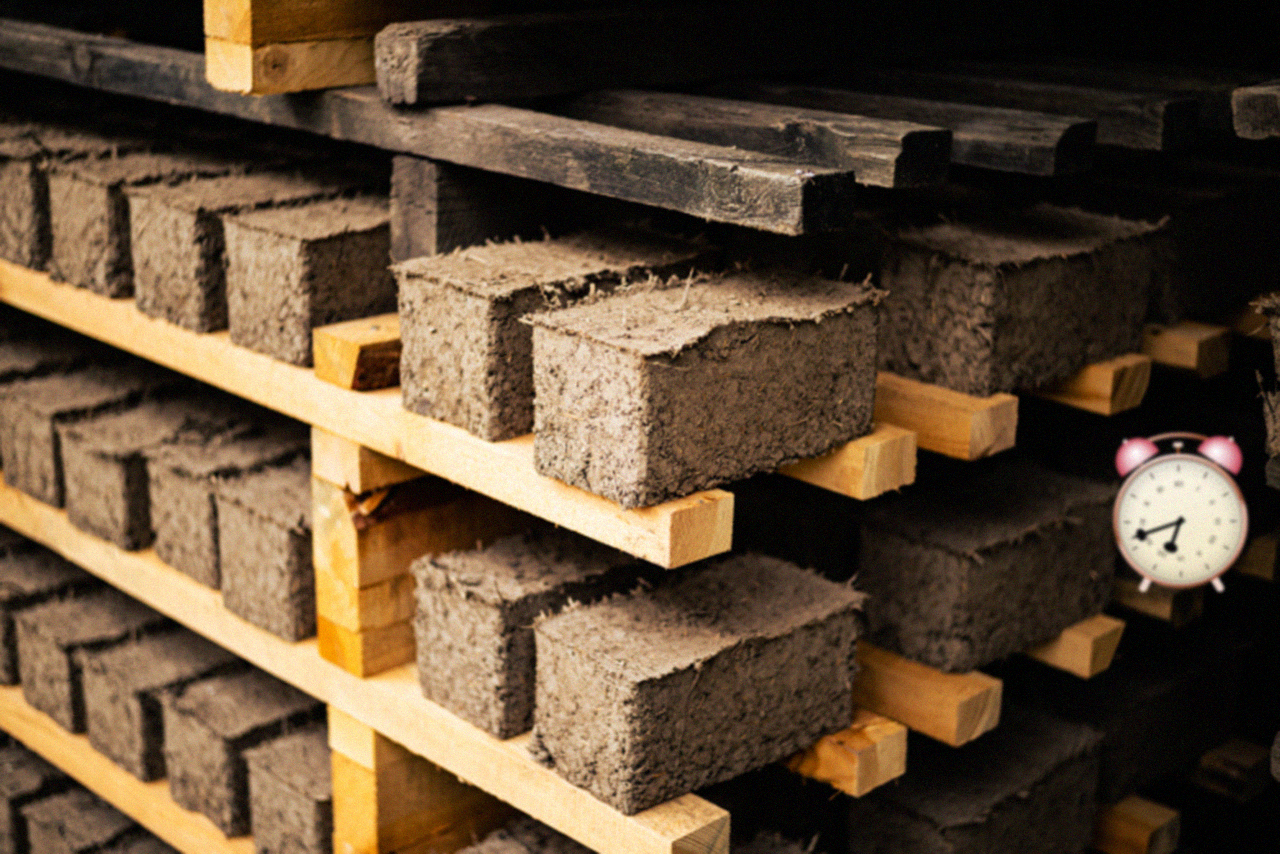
**6:42**
